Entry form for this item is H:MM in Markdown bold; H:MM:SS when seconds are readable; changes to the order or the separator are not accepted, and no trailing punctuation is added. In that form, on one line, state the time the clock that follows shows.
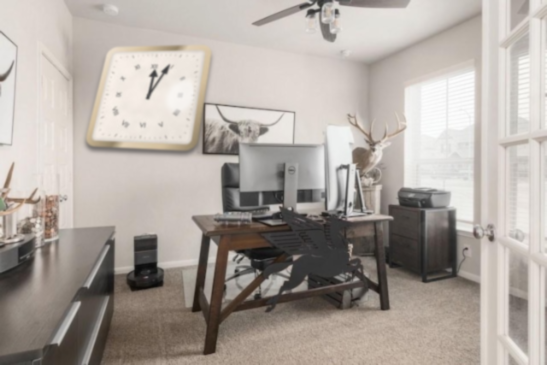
**12:04**
